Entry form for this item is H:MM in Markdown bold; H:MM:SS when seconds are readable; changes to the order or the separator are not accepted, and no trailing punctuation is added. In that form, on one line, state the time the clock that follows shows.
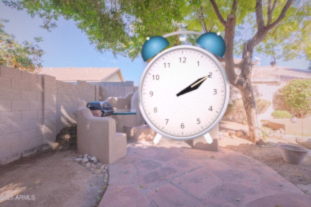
**2:10**
